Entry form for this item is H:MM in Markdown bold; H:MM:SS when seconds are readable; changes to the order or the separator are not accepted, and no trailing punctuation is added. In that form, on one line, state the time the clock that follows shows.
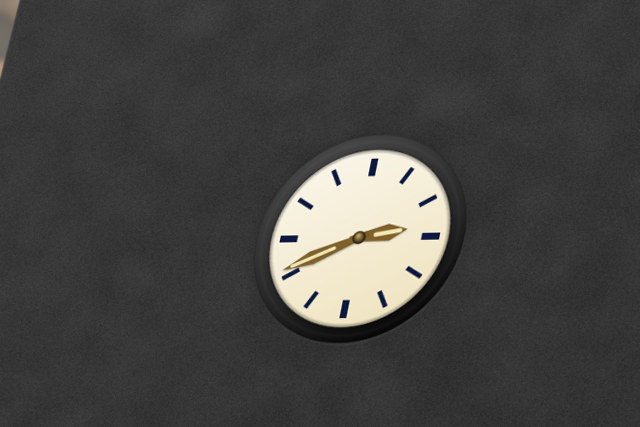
**2:41**
